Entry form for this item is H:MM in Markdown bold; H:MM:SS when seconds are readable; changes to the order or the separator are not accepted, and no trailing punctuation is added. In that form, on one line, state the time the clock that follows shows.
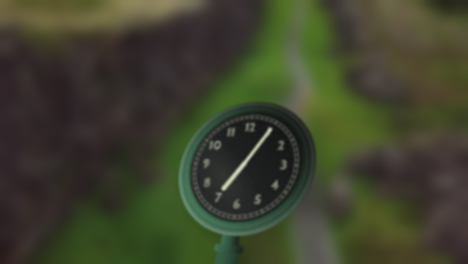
**7:05**
